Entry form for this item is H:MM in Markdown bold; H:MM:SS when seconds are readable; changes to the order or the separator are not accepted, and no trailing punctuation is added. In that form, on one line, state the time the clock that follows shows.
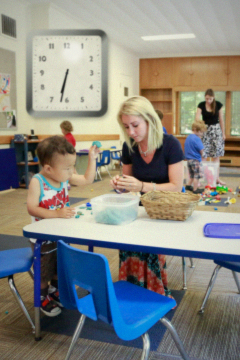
**6:32**
